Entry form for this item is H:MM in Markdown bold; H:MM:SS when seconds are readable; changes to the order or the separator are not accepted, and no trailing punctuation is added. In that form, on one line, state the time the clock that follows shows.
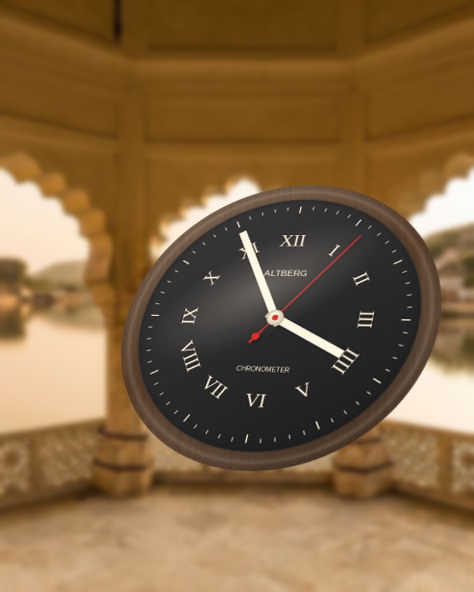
**3:55:06**
